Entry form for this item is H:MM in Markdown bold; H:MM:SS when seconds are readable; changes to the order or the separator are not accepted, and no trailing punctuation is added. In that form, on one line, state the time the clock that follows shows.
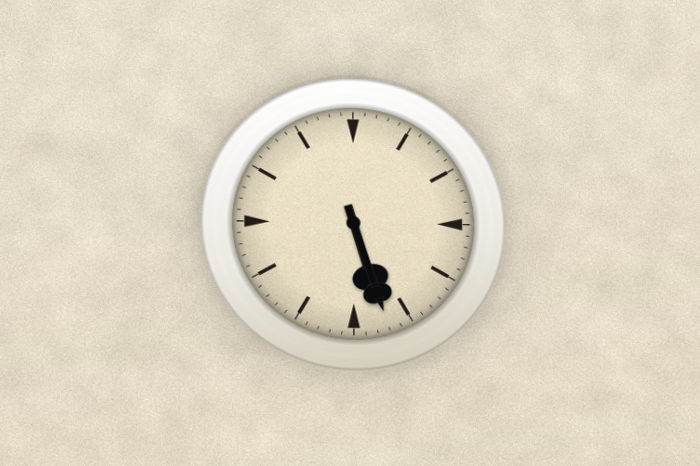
**5:27**
